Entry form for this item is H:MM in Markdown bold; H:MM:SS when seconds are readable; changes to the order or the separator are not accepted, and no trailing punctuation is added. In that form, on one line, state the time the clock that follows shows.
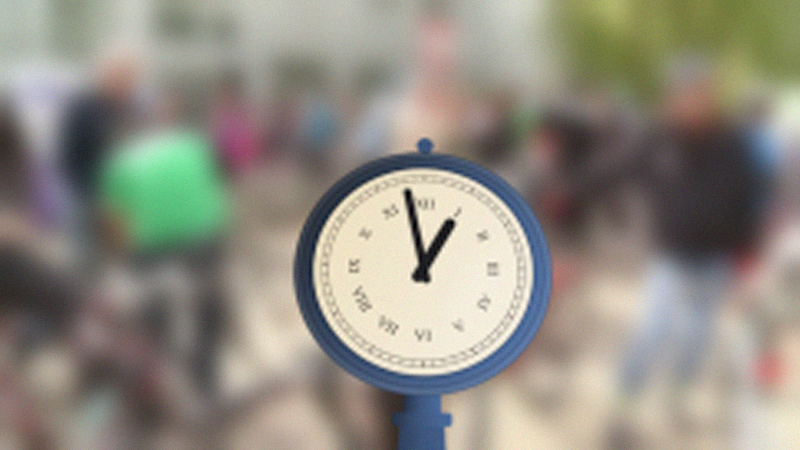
**12:58**
